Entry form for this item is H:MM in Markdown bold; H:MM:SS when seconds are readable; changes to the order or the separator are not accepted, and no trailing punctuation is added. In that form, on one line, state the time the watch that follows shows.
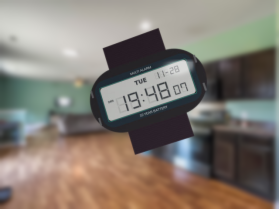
**19:48:07**
